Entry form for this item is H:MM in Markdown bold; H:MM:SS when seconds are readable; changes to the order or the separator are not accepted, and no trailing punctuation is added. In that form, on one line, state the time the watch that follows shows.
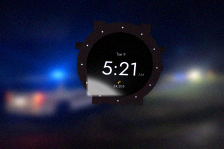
**5:21**
